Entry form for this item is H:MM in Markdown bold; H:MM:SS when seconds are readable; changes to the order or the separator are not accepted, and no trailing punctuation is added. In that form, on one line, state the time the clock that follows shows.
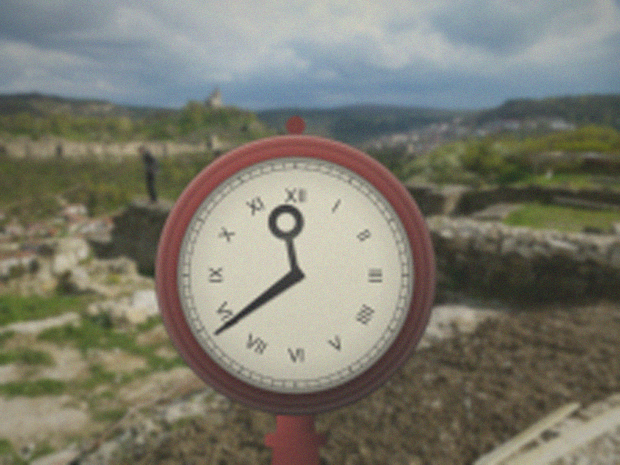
**11:39**
